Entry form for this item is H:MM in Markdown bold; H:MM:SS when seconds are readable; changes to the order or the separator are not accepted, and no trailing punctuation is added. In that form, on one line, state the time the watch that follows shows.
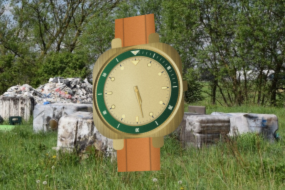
**5:28**
